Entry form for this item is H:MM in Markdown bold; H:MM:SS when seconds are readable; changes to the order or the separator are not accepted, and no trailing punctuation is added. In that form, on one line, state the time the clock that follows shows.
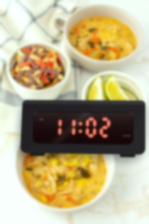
**11:02**
